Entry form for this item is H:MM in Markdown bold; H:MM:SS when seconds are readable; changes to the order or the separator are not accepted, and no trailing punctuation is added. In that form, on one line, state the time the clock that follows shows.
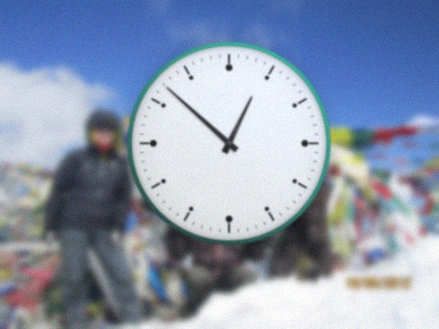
**12:52**
